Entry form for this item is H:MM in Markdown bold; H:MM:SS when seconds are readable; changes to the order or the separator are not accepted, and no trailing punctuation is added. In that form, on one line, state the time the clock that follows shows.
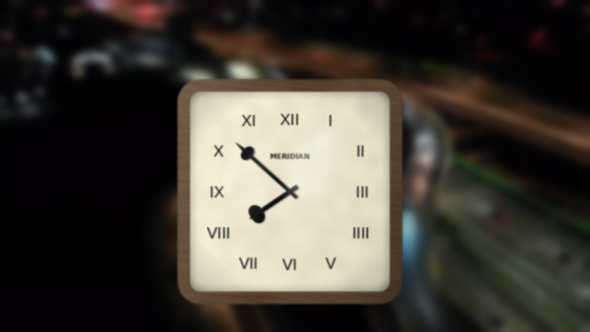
**7:52**
